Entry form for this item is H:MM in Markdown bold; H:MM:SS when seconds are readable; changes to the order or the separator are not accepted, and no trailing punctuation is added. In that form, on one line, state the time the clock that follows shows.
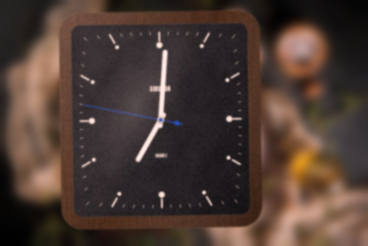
**7:00:47**
